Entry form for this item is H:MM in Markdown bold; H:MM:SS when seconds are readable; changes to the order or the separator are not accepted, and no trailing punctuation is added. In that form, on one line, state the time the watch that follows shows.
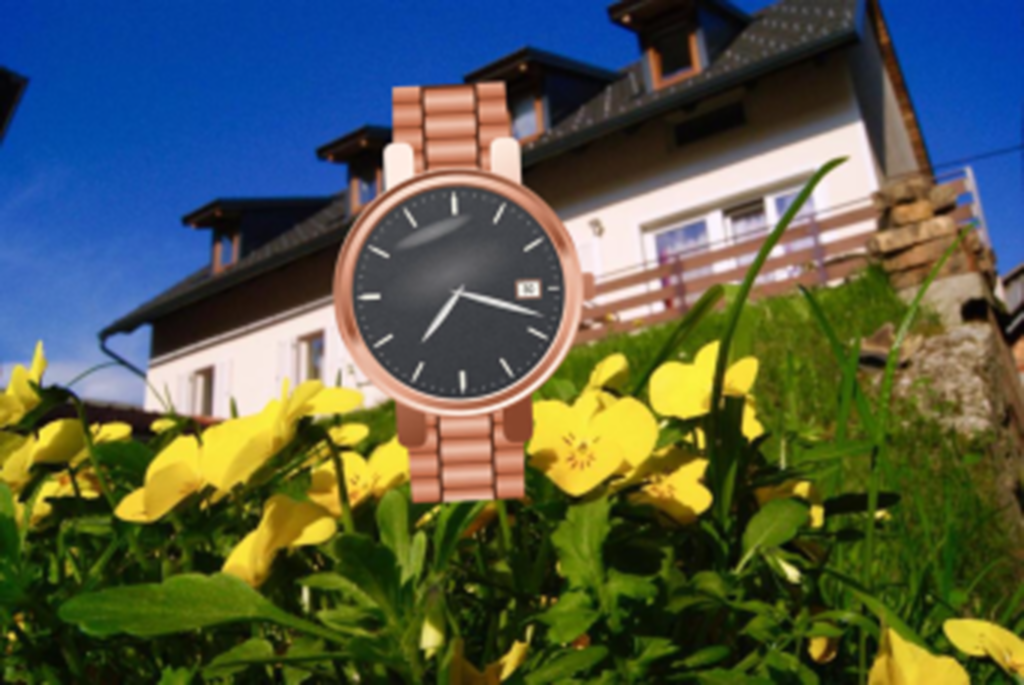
**7:18**
